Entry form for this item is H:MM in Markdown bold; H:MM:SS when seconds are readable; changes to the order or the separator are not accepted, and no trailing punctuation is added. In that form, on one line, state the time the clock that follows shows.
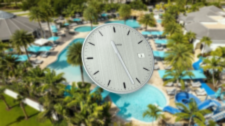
**11:27**
